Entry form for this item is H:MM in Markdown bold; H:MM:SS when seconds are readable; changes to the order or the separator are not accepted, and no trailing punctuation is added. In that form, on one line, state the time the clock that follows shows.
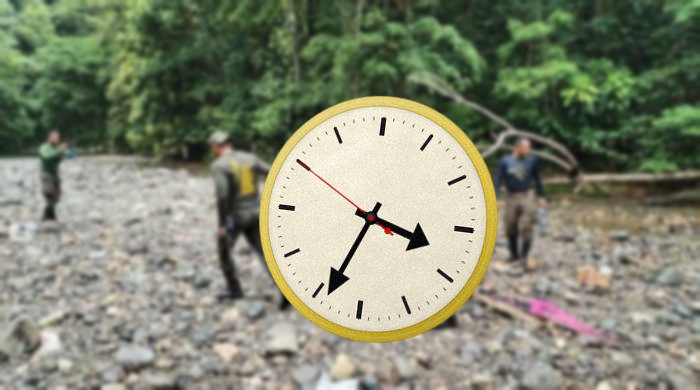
**3:33:50**
